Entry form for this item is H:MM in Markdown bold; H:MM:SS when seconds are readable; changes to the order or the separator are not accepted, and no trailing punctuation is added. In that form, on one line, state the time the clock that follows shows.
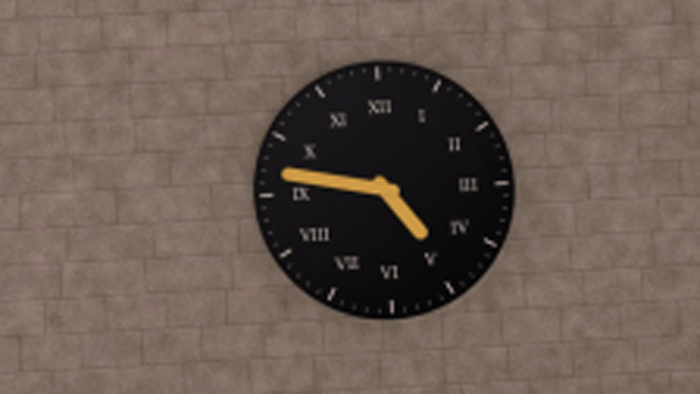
**4:47**
